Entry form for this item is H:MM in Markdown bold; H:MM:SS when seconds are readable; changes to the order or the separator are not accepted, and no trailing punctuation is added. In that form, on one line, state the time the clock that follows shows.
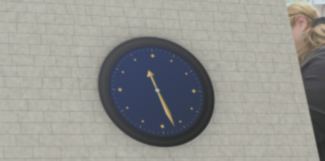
**11:27**
